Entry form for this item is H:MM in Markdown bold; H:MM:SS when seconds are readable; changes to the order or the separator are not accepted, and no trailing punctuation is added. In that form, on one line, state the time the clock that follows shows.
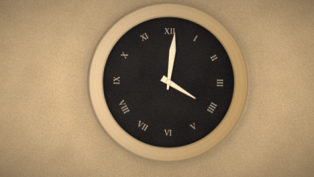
**4:01**
